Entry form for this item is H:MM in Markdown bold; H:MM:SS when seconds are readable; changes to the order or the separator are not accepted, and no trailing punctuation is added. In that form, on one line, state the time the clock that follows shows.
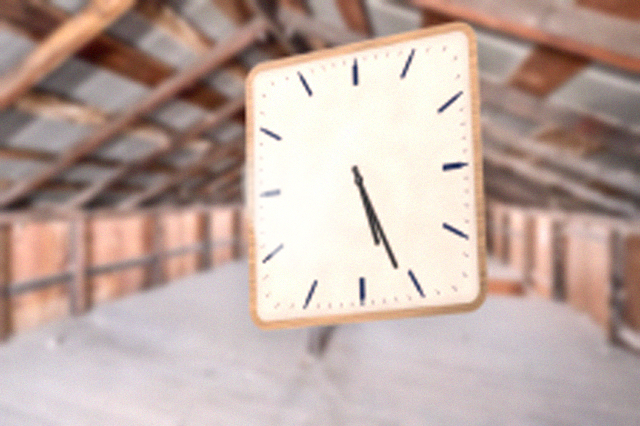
**5:26**
